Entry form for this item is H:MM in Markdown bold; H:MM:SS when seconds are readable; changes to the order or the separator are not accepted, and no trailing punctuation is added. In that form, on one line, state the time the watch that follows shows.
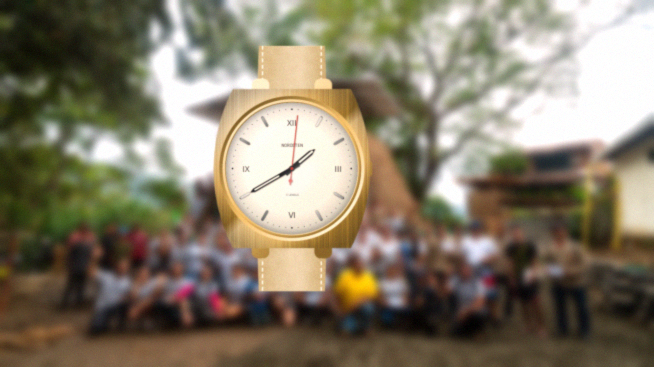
**1:40:01**
